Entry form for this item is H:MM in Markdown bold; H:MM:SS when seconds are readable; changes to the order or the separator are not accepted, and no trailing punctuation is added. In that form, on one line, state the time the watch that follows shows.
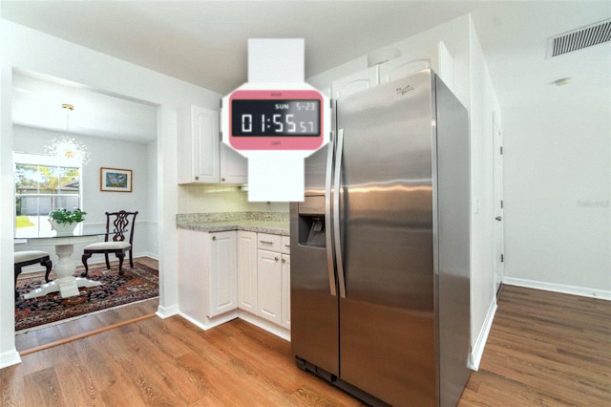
**1:55**
